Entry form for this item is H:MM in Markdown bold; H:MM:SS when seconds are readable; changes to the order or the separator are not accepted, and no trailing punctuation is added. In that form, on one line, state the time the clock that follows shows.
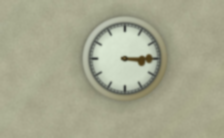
**3:15**
